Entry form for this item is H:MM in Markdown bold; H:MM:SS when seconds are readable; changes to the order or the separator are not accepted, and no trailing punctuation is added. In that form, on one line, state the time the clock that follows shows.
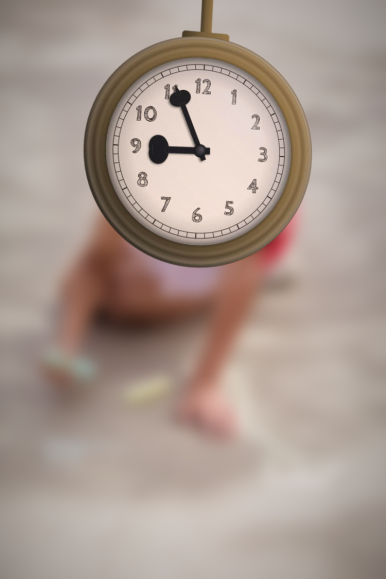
**8:56**
